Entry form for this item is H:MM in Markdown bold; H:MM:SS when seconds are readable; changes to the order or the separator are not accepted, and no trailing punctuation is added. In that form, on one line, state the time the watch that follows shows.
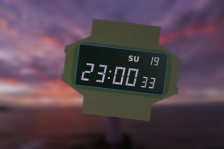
**23:00:33**
